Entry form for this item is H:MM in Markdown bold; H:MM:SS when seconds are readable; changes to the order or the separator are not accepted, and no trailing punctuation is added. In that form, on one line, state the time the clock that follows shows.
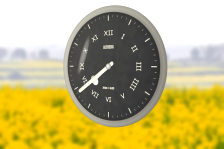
**7:39**
